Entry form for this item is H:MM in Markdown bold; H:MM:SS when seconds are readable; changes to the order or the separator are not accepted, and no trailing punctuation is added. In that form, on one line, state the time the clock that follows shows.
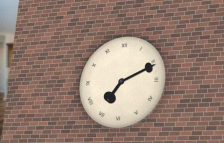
**7:11**
